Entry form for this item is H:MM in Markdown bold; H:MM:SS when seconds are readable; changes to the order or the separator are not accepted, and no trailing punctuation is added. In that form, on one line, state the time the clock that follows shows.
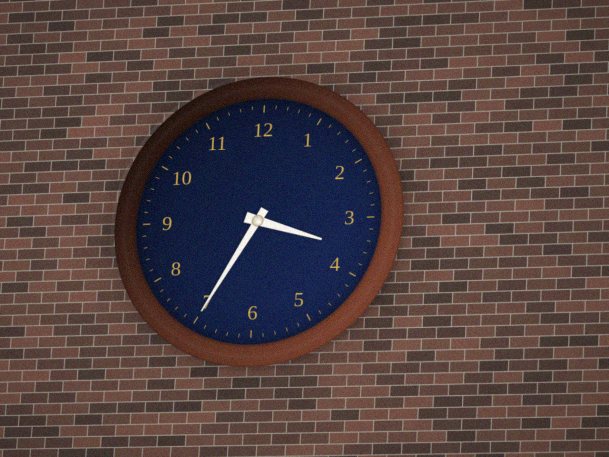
**3:35**
